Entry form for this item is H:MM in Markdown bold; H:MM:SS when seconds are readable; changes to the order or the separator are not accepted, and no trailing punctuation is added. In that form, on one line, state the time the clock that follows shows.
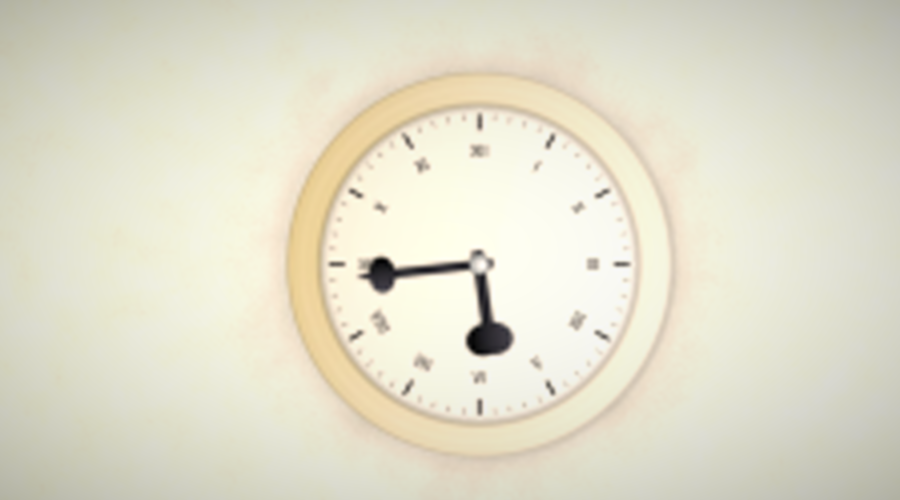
**5:44**
